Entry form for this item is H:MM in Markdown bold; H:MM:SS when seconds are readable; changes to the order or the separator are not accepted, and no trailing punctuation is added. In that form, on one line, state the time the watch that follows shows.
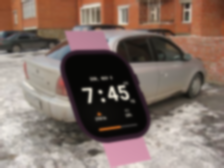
**7:45**
